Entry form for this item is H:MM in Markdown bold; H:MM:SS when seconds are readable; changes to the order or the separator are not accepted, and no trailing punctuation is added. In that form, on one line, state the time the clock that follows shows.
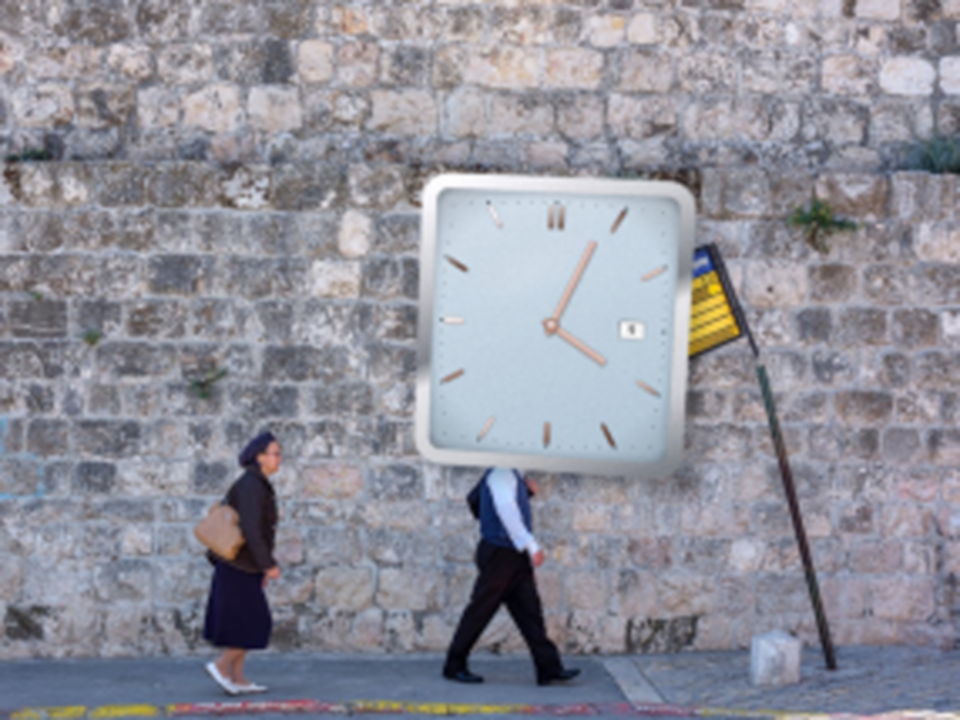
**4:04**
